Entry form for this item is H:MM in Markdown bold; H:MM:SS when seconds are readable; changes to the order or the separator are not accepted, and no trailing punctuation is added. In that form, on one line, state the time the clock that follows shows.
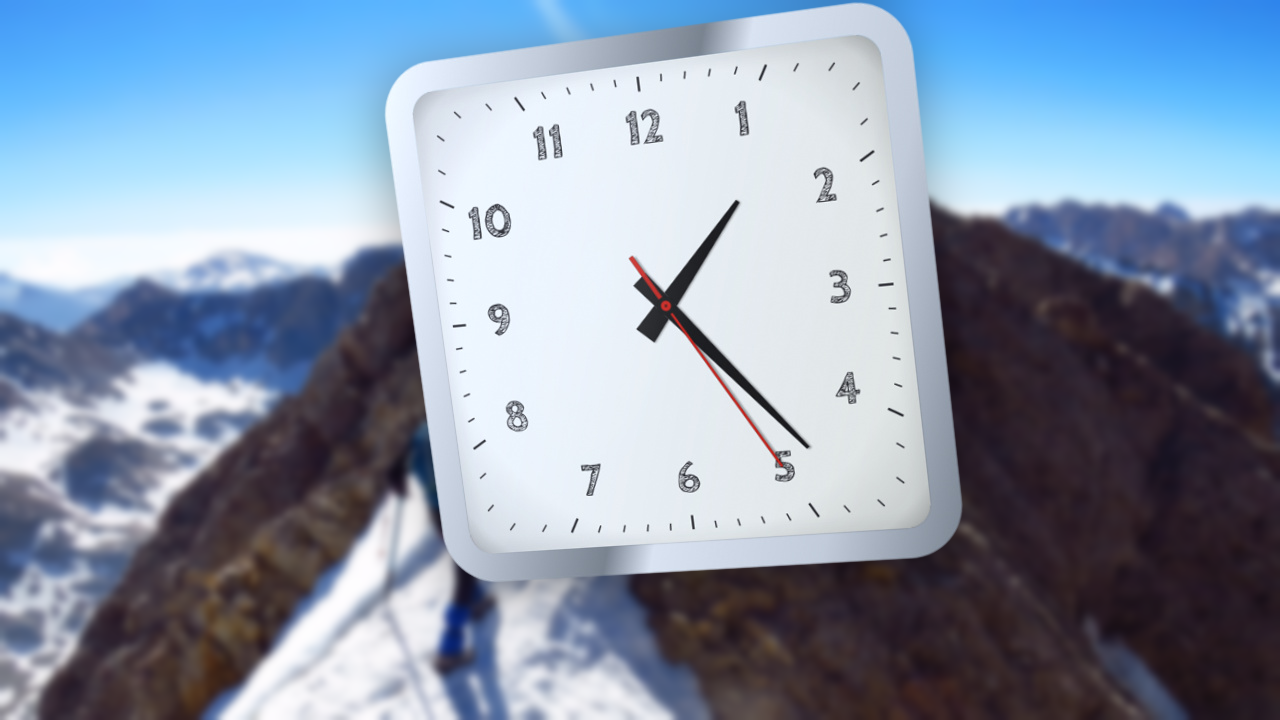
**1:23:25**
